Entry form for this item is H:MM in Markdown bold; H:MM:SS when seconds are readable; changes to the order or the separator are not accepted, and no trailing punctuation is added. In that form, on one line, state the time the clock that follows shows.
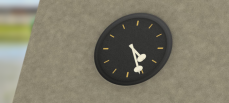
**4:26**
